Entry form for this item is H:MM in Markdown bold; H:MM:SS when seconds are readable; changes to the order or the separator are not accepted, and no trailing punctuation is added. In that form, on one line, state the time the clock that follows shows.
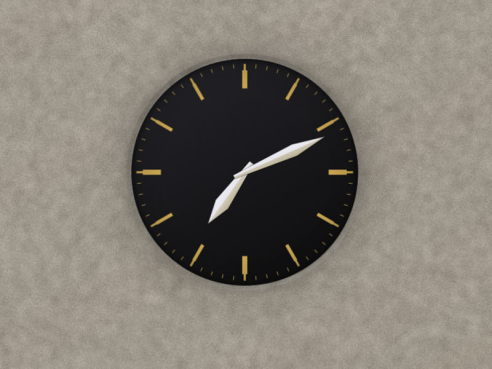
**7:11**
